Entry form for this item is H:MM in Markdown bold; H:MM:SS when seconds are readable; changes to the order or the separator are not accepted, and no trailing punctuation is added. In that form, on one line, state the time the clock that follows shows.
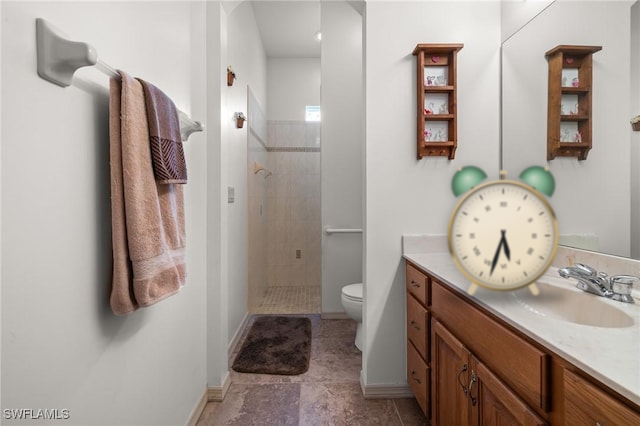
**5:33**
